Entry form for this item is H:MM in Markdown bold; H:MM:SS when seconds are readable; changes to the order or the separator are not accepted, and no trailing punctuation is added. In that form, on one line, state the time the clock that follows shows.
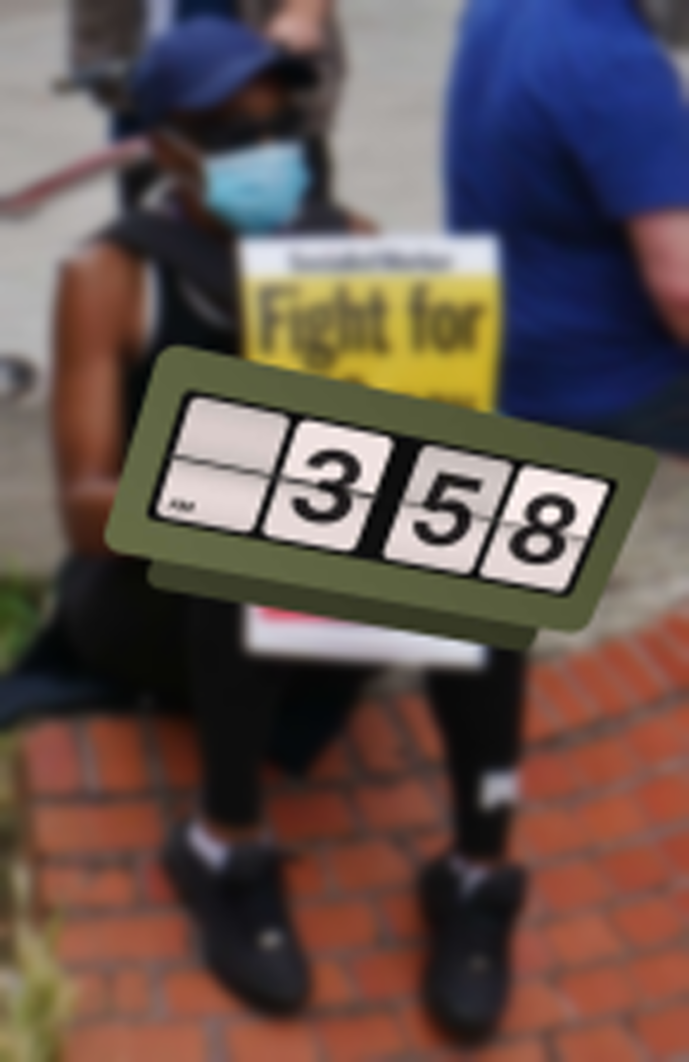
**3:58**
